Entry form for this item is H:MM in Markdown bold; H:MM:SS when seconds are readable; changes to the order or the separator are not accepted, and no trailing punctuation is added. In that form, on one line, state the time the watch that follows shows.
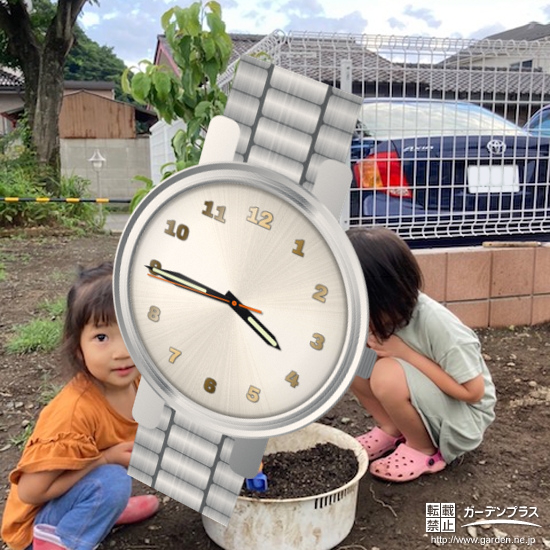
**3:44:44**
